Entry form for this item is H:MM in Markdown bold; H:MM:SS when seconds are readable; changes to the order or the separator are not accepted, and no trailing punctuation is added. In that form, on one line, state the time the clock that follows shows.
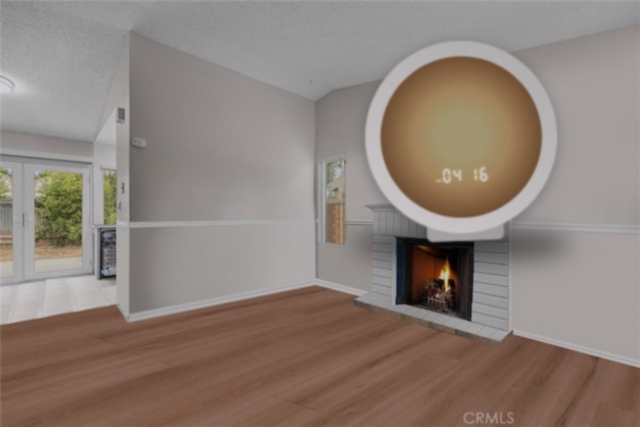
**4:16**
